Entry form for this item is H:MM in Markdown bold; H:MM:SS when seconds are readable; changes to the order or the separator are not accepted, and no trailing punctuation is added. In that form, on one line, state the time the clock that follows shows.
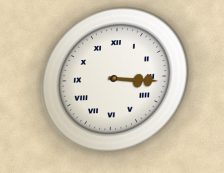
**3:16**
